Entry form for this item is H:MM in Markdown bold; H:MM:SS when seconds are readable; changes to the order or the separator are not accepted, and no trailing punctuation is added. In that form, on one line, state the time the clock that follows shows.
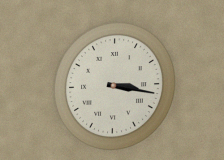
**3:17**
